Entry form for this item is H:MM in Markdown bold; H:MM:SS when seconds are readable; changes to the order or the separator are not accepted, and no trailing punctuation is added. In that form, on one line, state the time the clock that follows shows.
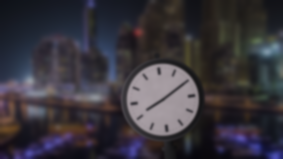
**8:10**
